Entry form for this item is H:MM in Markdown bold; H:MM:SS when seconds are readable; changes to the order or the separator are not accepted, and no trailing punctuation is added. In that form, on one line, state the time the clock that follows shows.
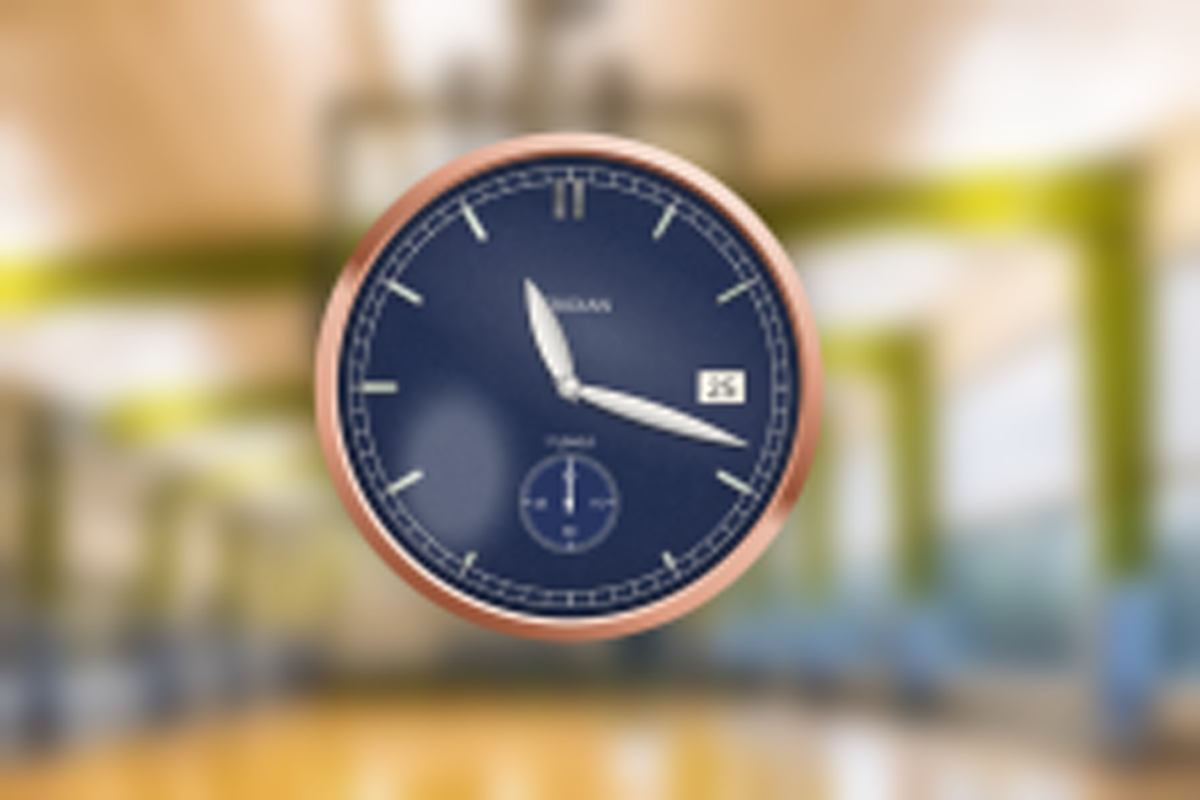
**11:18**
